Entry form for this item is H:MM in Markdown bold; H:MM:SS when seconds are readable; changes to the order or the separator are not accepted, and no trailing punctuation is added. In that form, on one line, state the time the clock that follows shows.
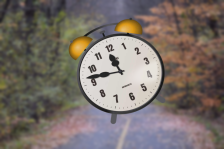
**11:47**
